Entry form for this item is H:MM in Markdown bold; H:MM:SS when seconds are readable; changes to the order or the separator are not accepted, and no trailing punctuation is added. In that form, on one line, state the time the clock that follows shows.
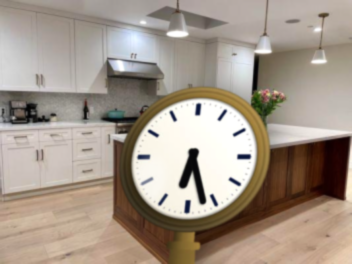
**6:27**
